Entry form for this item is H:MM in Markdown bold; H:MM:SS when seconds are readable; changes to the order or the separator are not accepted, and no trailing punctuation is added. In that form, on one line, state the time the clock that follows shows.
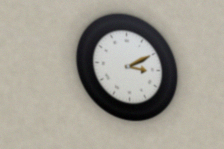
**3:10**
